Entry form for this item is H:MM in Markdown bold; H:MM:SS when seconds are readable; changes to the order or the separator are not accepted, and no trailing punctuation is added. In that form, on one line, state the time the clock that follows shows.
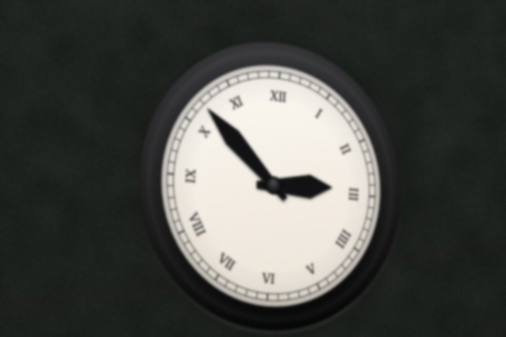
**2:52**
